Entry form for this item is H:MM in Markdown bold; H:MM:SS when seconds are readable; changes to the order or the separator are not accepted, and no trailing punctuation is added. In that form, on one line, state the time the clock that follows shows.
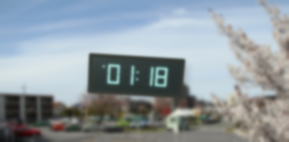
**1:18**
